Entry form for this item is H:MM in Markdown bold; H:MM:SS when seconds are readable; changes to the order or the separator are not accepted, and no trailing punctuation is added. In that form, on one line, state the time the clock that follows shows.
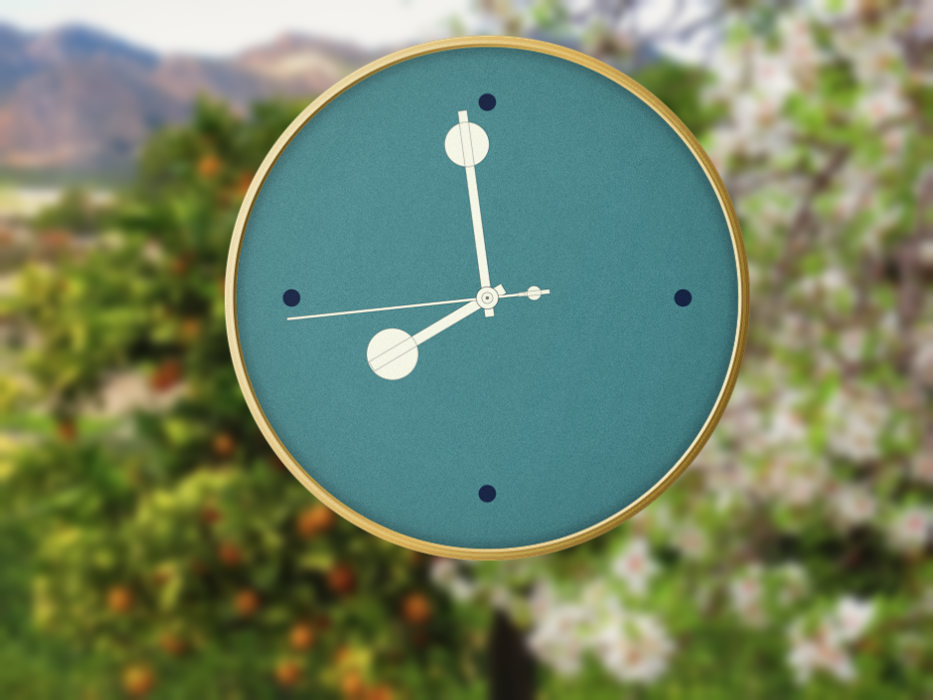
**7:58:44**
